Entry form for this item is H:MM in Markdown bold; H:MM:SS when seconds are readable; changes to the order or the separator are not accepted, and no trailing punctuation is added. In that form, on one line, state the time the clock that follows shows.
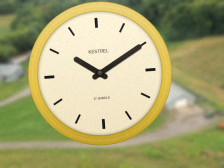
**10:10**
